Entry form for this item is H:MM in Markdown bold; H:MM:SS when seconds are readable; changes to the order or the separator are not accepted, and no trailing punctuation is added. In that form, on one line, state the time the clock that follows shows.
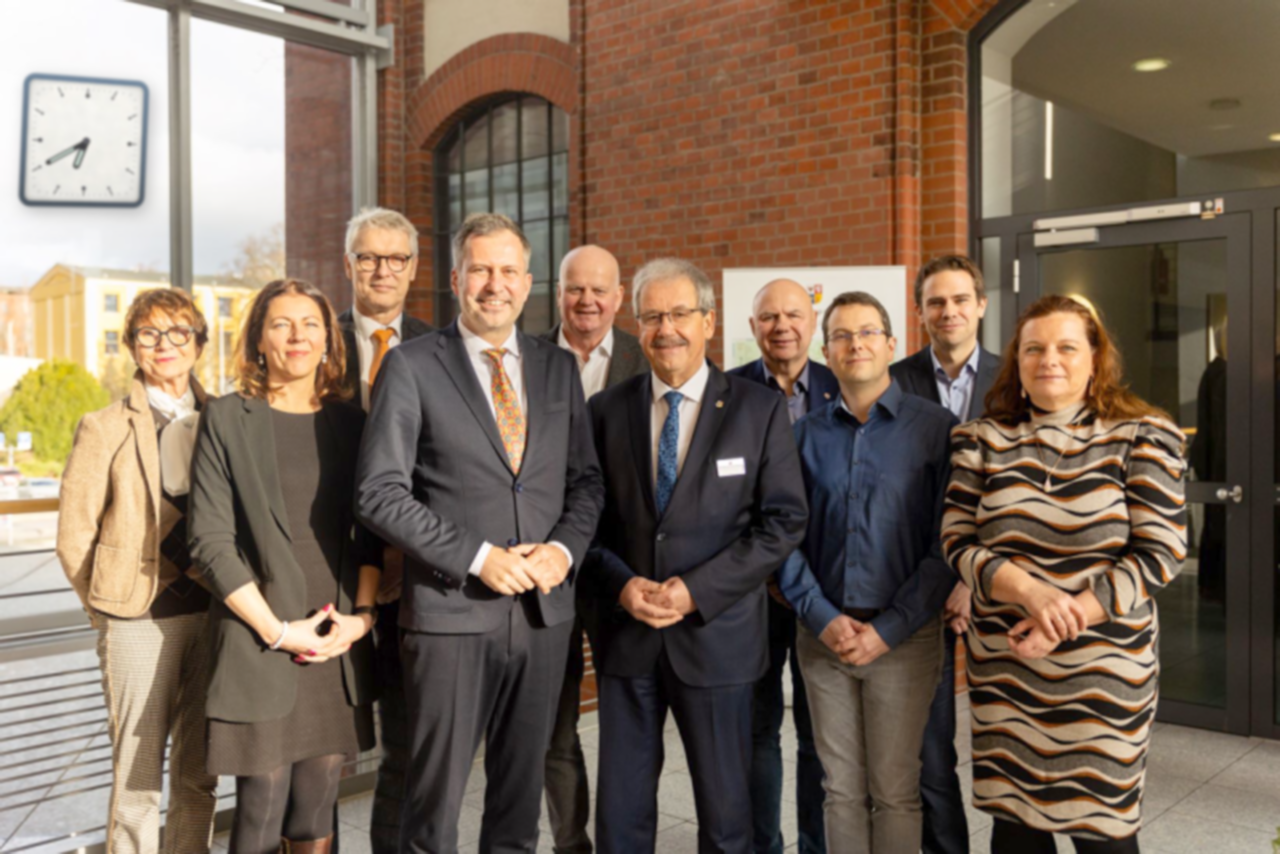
**6:40**
